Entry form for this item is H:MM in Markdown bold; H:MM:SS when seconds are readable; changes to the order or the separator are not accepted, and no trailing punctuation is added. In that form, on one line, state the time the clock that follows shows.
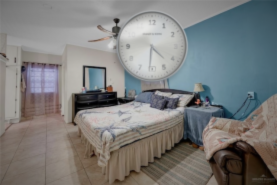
**4:31**
